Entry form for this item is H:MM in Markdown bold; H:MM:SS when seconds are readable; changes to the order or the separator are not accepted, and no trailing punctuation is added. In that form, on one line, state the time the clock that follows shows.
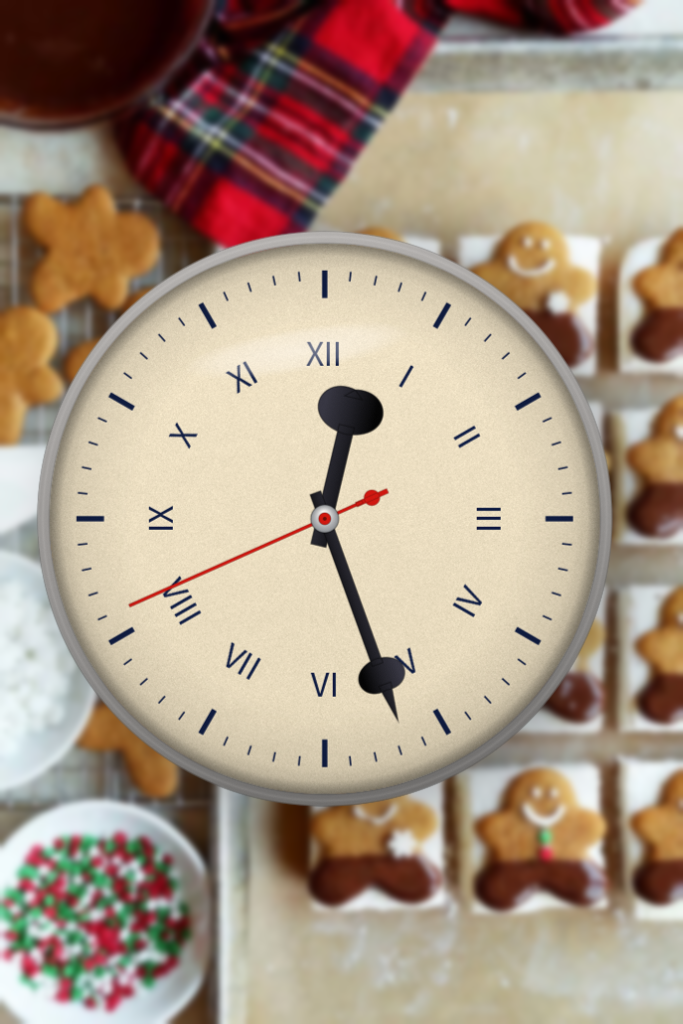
**12:26:41**
